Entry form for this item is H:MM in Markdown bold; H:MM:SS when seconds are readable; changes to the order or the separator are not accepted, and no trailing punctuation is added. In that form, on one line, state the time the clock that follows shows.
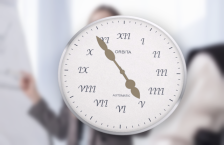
**4:54**
